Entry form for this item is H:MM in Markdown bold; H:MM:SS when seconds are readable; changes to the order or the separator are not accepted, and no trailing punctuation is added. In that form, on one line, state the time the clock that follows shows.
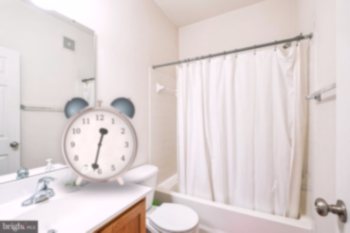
**12:32**
